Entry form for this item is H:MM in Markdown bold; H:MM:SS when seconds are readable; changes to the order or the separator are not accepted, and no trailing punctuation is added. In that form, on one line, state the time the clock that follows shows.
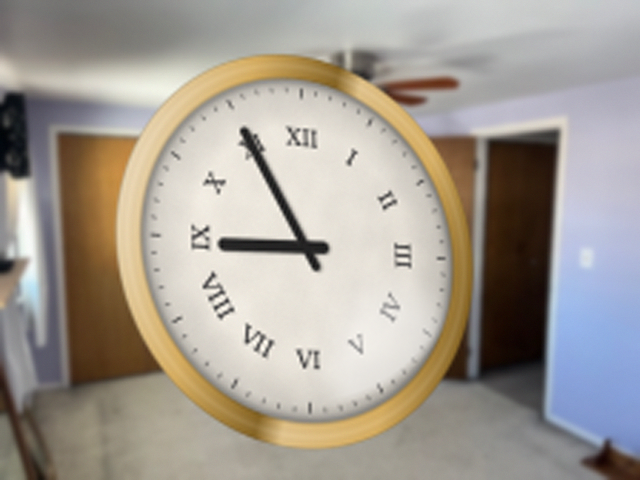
**8:55**
